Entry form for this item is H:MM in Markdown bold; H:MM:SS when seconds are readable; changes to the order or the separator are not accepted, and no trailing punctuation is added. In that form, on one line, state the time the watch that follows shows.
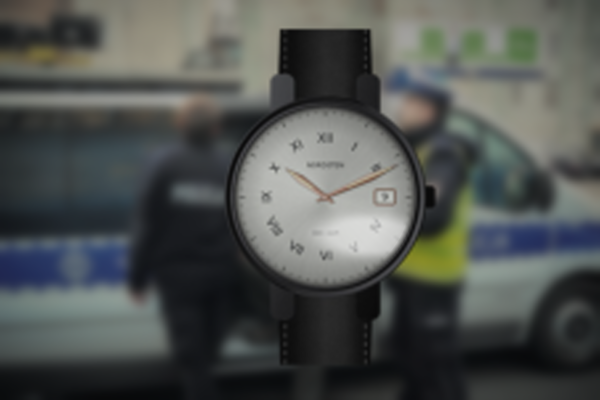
**10:11**
